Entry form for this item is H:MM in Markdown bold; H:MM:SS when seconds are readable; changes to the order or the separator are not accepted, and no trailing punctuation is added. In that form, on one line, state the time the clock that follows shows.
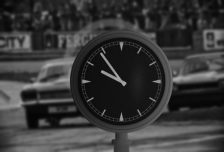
**9:54**
